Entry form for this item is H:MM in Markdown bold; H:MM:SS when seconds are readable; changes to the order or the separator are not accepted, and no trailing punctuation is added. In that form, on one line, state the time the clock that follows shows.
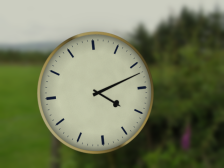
**4:12**
